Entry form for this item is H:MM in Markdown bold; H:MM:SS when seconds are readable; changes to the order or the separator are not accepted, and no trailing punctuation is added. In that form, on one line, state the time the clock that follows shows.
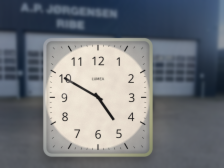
**4:50**
